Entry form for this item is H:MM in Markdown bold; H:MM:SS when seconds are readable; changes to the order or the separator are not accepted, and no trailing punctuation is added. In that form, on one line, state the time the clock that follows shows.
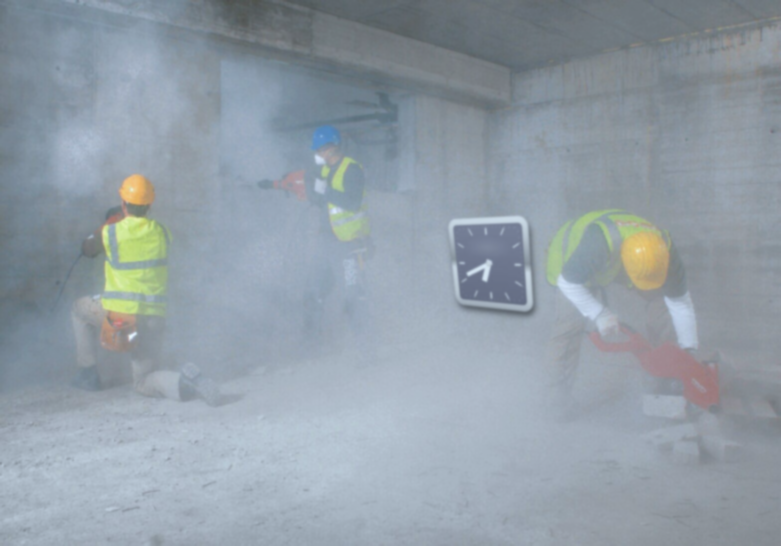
**6:41**
